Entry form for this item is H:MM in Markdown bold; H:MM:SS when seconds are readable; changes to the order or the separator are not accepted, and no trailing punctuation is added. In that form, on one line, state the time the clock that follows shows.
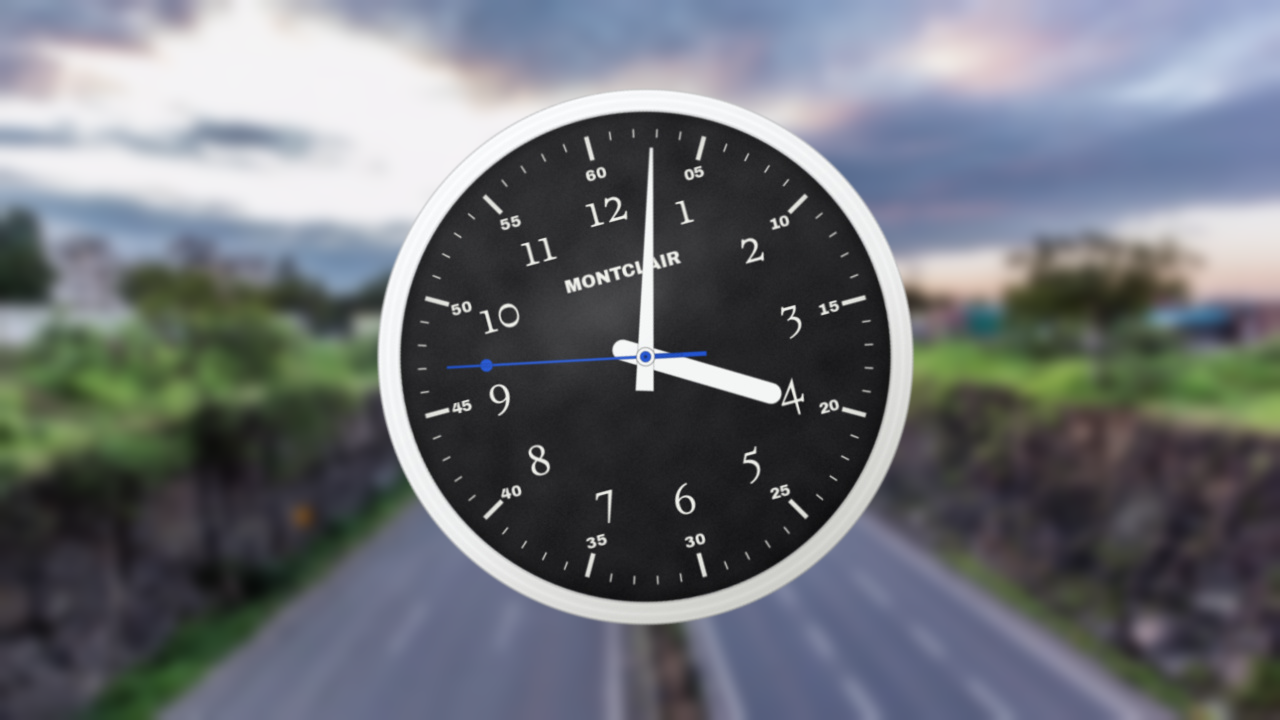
**4:02:47**
